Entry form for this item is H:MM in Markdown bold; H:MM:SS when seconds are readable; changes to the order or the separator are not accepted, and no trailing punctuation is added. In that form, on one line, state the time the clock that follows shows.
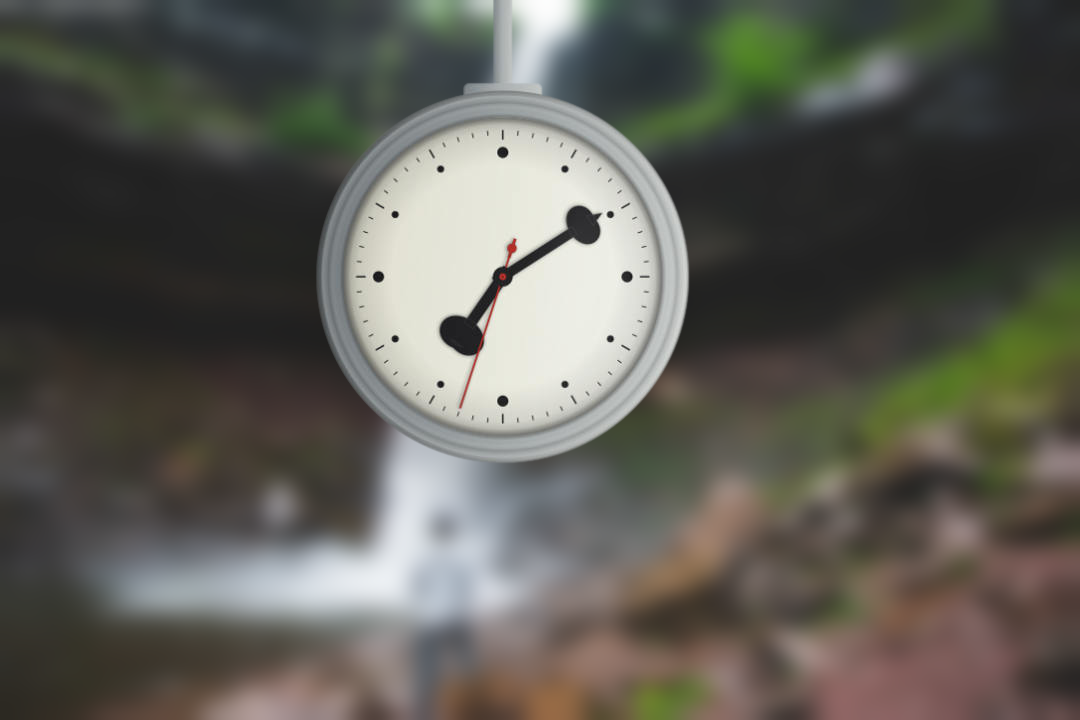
**7:09:33**
